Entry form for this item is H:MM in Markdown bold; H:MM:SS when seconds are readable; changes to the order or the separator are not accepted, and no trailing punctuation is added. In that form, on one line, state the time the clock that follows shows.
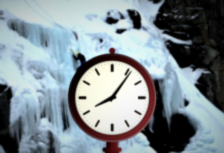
**8:06**
